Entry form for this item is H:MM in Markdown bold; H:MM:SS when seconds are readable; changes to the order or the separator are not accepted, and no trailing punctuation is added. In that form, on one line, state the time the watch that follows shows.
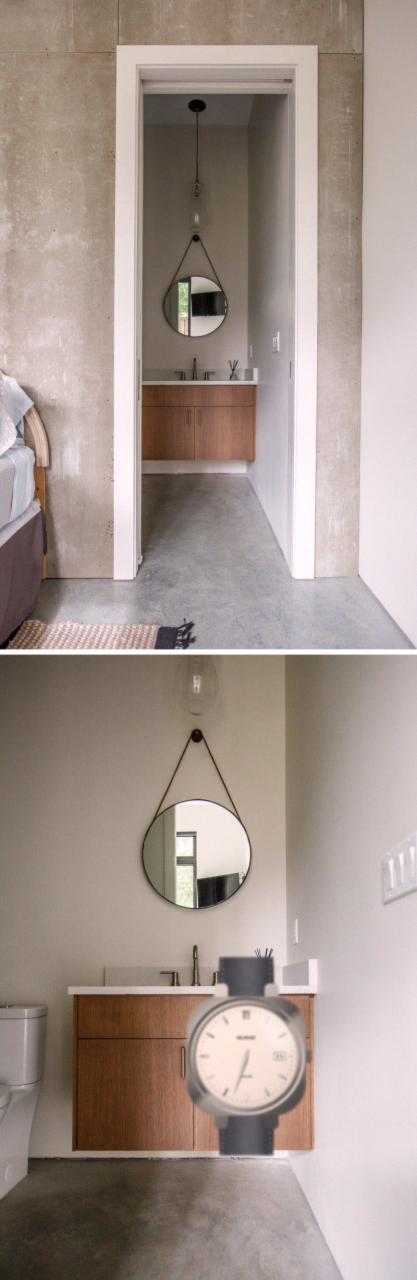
**6:33**
